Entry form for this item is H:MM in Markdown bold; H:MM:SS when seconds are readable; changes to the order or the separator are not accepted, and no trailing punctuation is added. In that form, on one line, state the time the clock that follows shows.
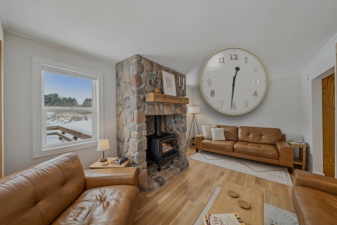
**12:31**
